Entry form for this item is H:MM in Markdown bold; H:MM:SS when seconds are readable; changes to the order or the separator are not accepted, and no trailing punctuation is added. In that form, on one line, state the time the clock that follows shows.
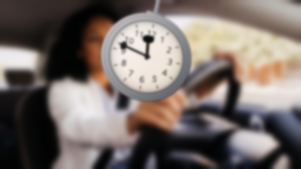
**11:47**
